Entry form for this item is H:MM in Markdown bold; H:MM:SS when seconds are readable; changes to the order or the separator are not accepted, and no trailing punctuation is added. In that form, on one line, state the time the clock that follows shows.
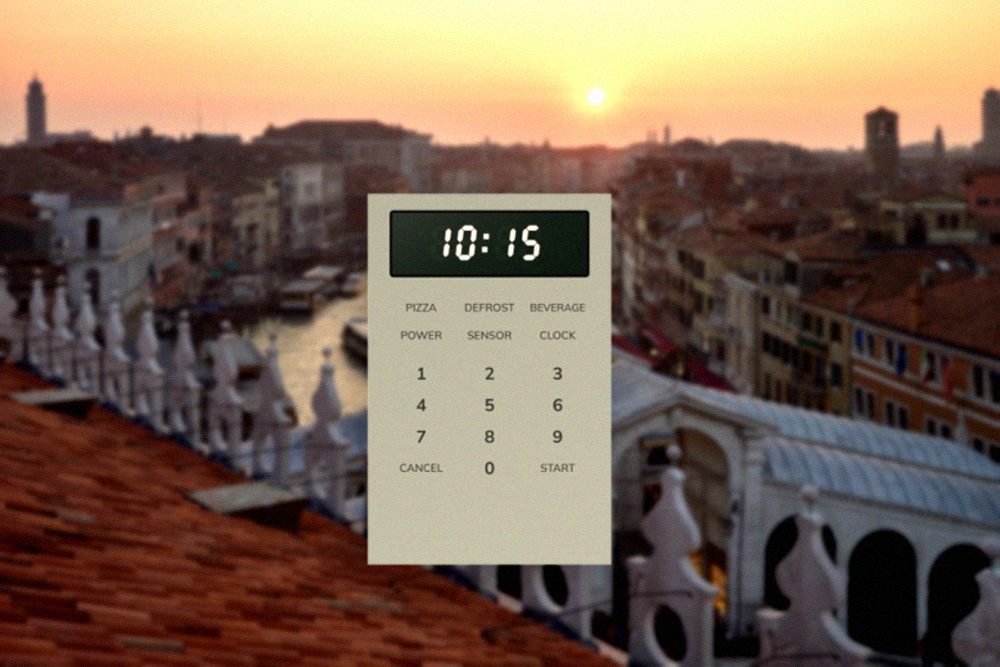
**10:15**
